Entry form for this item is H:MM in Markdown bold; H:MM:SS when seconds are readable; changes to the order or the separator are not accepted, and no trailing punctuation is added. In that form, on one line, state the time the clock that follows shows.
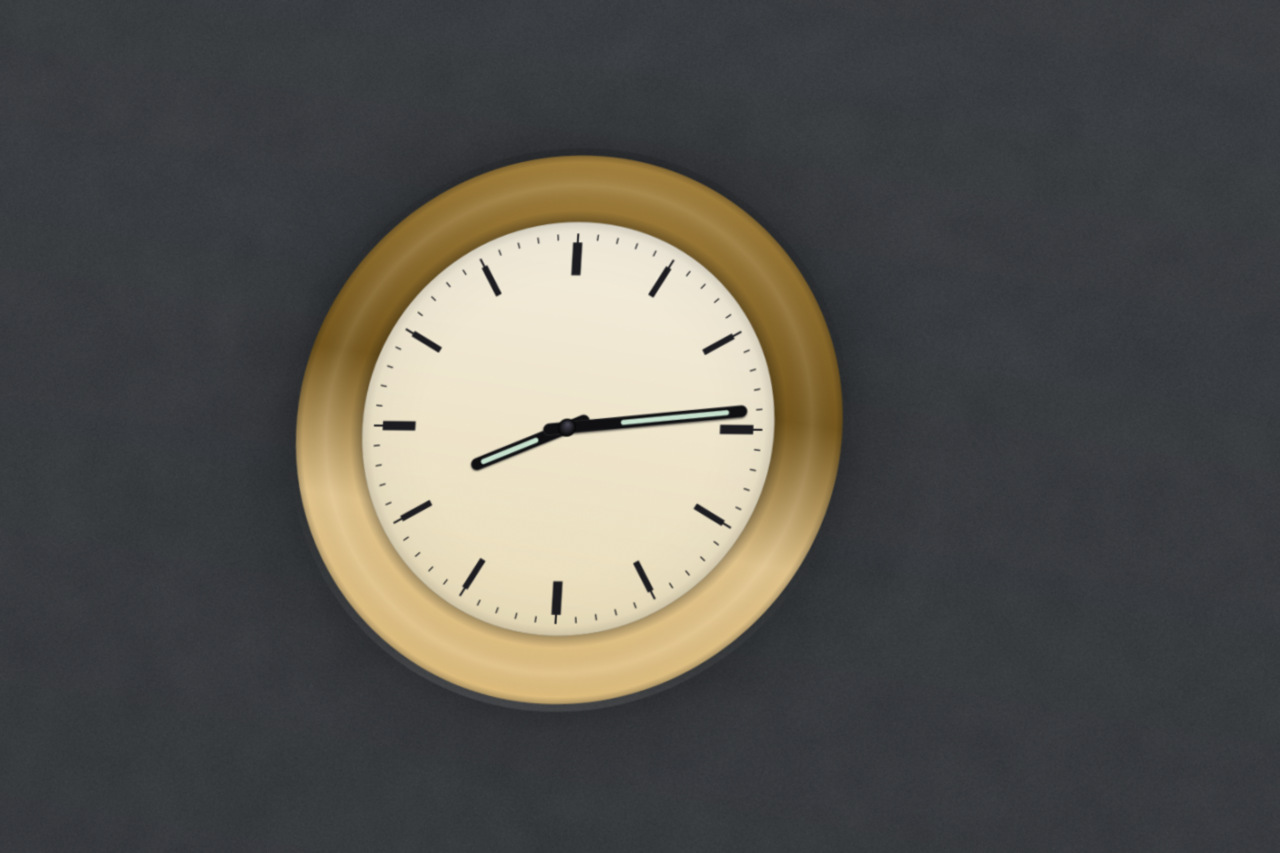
**8:14**
